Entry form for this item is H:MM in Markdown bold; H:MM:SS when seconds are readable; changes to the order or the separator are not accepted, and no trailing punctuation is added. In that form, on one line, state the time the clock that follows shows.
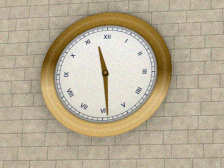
**11:29**
